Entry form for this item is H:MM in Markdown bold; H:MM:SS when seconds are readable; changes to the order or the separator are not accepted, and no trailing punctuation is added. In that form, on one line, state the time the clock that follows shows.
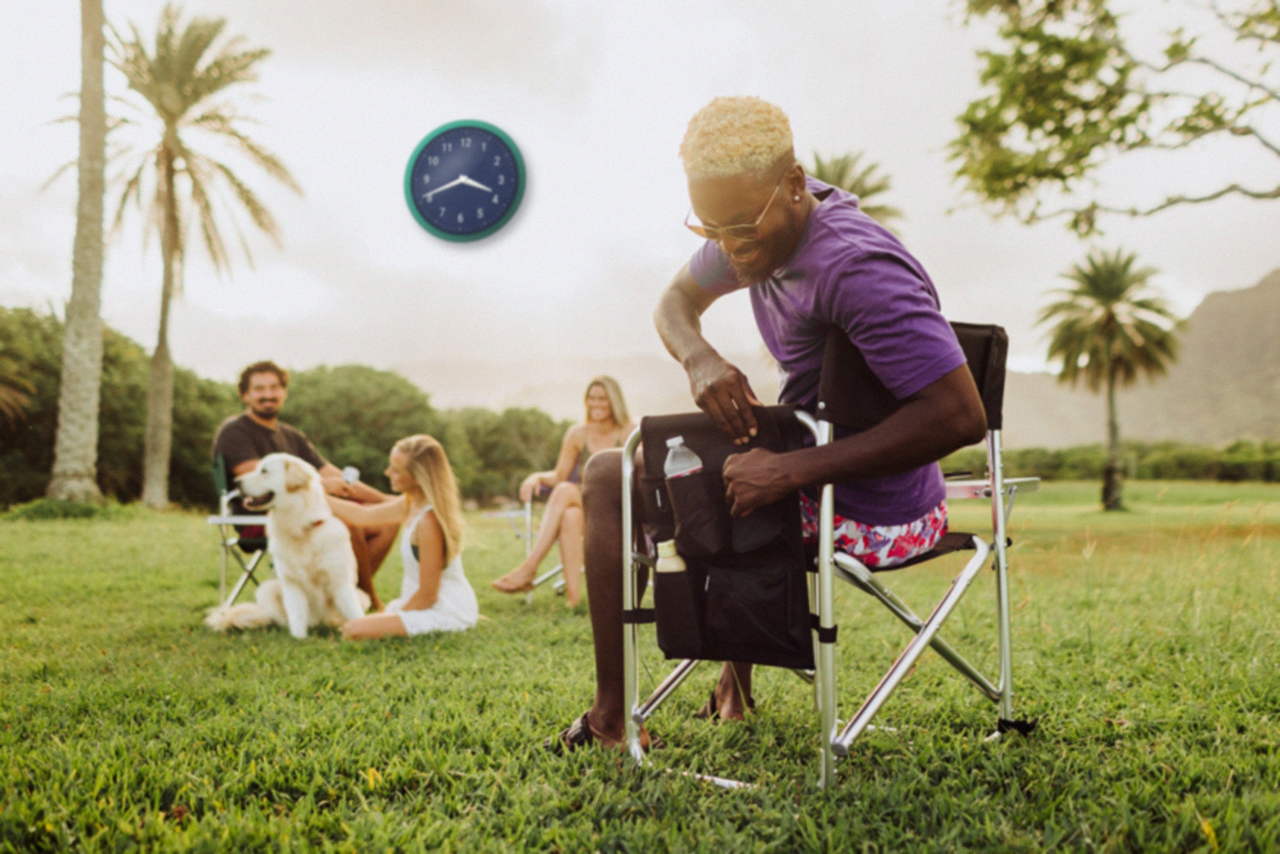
**3:41**
